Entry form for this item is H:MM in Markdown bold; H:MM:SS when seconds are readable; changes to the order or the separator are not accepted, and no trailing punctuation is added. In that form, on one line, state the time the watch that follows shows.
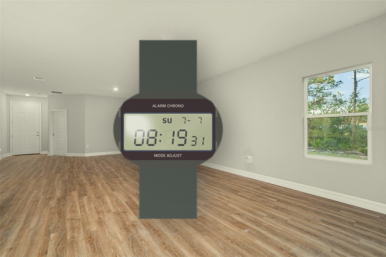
**8:19:31**
